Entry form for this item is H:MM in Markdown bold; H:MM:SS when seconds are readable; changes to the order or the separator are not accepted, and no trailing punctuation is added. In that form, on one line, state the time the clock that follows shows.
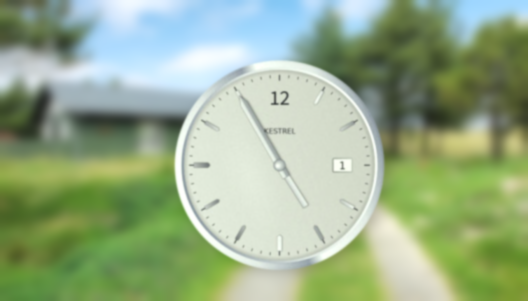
**4:55**
